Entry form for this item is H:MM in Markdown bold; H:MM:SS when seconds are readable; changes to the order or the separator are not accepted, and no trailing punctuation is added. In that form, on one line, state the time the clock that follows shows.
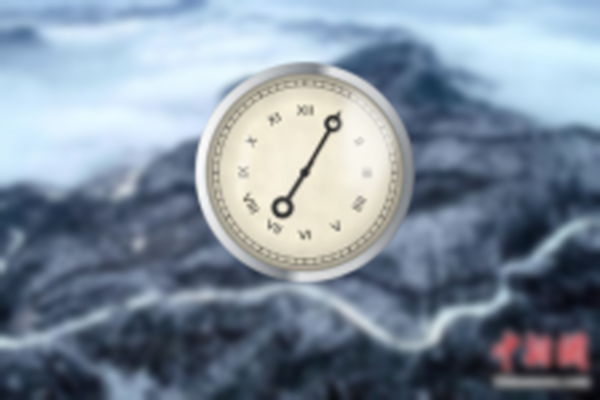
**7:05**
